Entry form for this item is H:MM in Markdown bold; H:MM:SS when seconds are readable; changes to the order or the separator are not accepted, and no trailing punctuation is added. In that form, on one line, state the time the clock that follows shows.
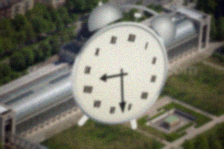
**8:27**
